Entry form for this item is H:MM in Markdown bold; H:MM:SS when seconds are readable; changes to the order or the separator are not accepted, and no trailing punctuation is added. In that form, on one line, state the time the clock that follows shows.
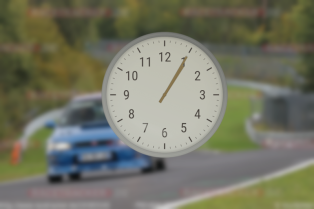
**1:05**
